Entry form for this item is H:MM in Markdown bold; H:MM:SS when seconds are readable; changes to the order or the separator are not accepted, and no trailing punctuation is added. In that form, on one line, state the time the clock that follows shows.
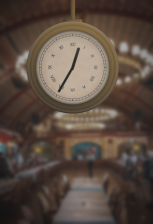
**12:35**
